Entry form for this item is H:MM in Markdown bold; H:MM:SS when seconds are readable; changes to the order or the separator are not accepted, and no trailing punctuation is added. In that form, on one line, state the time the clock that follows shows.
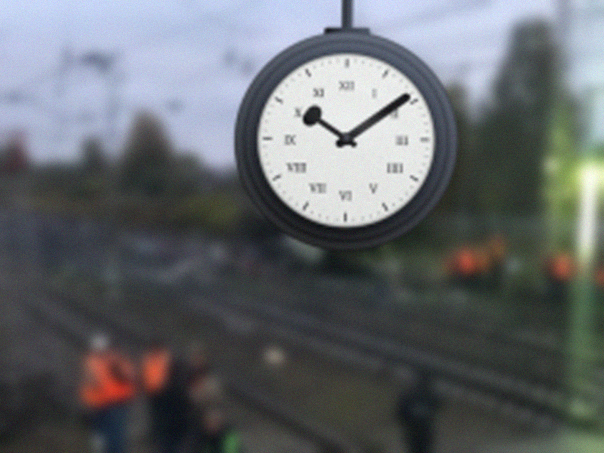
**10:09**
